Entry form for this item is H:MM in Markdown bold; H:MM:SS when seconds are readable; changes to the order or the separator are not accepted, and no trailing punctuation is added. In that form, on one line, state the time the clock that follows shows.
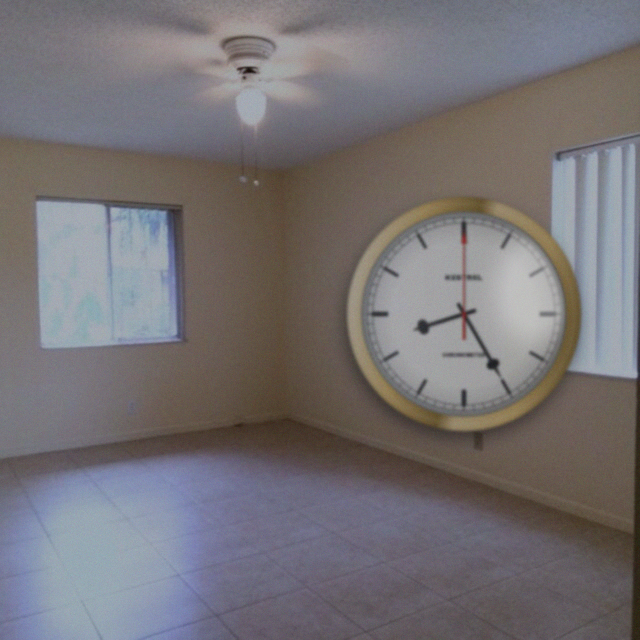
**8:25:00**
